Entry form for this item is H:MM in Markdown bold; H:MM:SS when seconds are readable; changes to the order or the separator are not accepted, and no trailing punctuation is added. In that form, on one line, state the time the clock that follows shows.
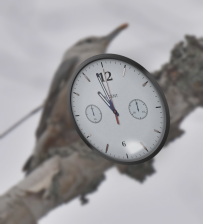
**10:58**
